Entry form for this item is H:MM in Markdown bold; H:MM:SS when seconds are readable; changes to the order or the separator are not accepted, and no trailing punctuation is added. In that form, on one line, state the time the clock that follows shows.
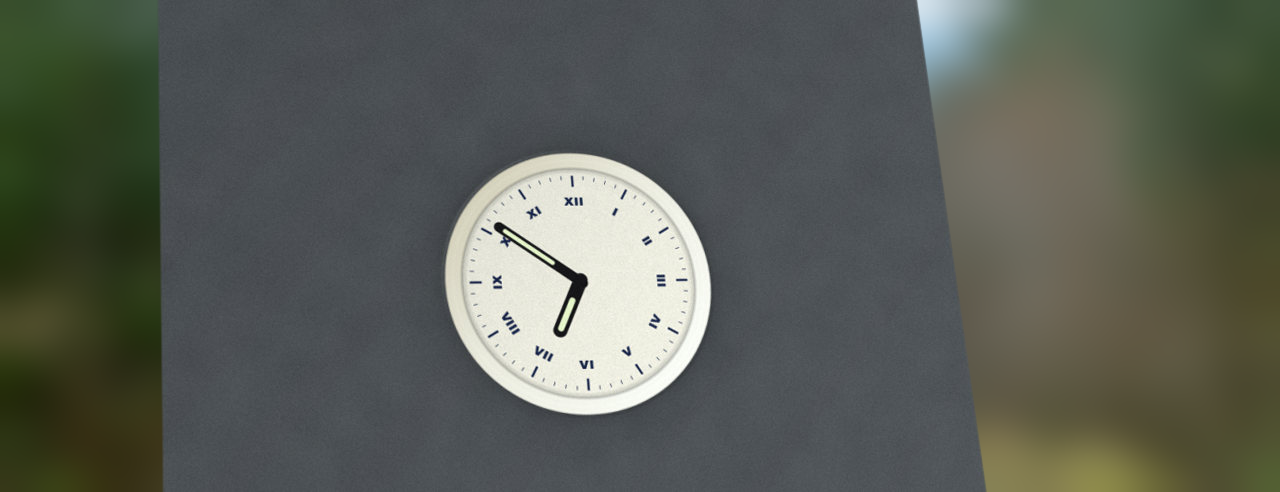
**6:51**
